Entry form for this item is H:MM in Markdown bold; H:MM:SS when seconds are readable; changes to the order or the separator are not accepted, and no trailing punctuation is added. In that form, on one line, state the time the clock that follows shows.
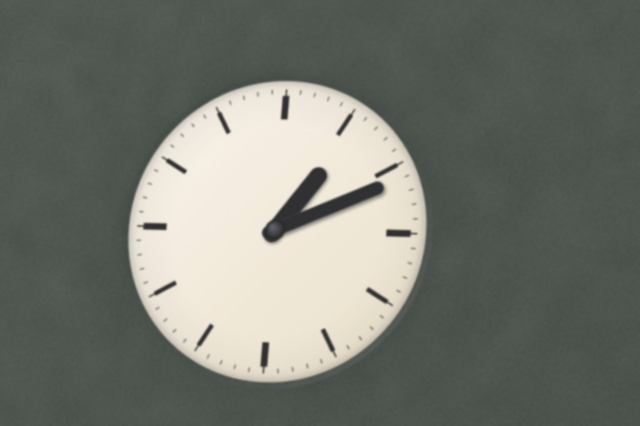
**1:11**
